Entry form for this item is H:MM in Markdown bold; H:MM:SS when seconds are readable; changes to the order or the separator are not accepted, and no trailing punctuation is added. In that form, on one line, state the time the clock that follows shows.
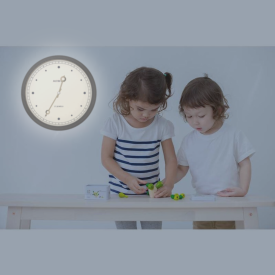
**12:35**
